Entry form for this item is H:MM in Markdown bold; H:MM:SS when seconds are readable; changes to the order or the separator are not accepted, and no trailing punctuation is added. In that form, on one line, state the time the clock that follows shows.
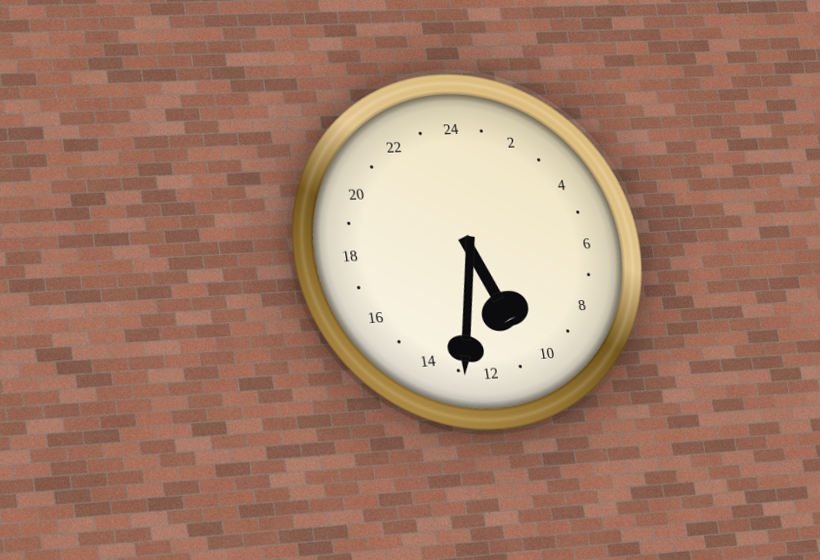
**10:32**
